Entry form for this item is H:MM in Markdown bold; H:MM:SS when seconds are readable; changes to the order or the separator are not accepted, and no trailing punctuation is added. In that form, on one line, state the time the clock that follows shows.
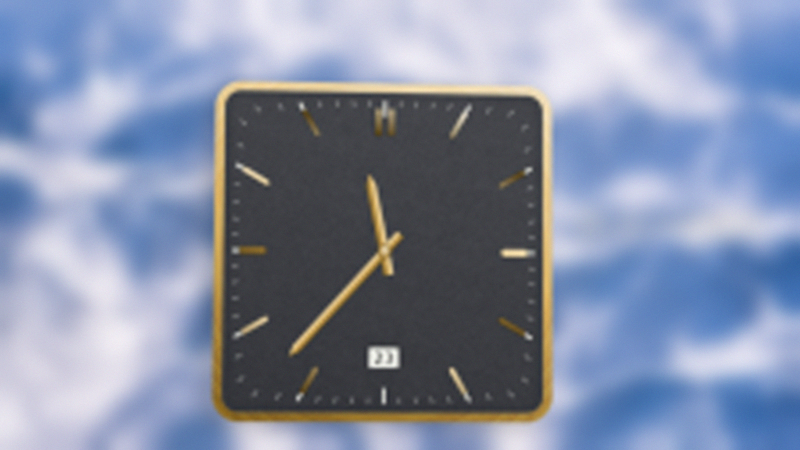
**11:37**
